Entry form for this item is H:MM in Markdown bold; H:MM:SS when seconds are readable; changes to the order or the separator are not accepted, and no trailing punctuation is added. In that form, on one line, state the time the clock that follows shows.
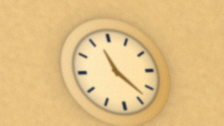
**11:23**
